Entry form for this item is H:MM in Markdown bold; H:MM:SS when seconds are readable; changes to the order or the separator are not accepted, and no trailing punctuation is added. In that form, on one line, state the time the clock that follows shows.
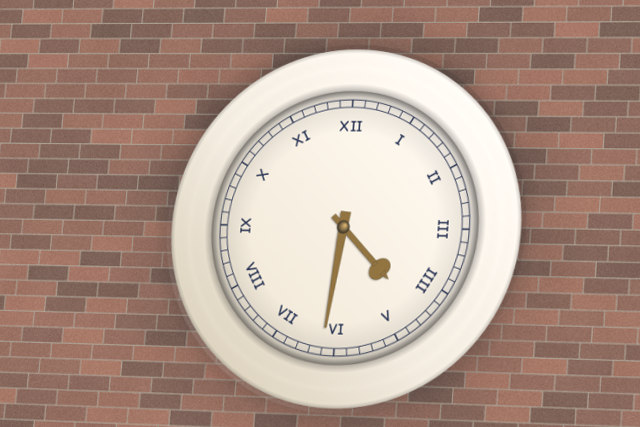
**4:31**
